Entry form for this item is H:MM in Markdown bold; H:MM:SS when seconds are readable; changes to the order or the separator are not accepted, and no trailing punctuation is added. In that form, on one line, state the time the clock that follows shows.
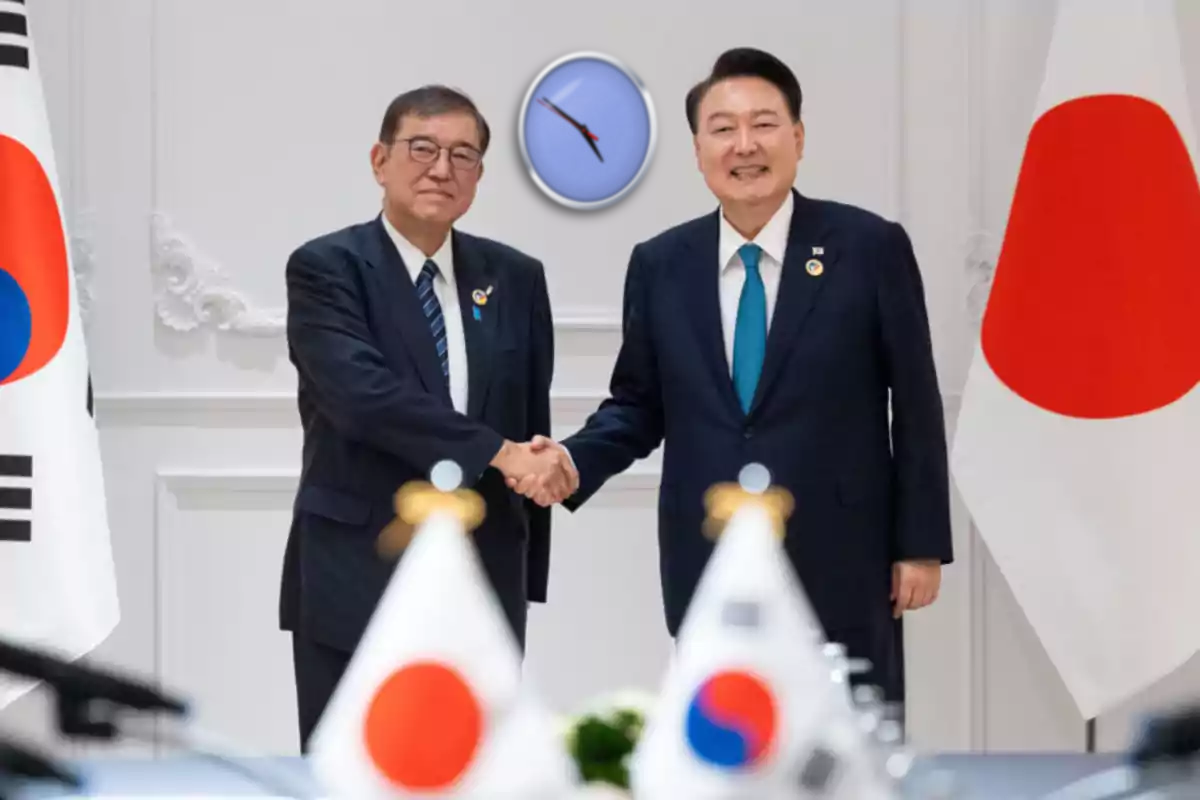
**4:50:50**
